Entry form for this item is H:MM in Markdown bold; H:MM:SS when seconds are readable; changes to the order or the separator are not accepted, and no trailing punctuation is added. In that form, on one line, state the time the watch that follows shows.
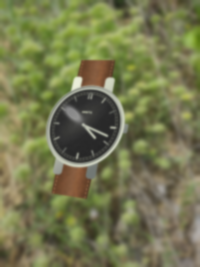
**4:18**
